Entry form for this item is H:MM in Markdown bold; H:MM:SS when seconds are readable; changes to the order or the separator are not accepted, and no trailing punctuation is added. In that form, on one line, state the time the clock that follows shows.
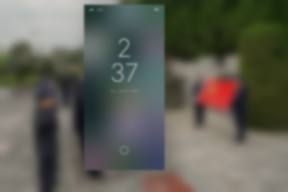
**2:37**
